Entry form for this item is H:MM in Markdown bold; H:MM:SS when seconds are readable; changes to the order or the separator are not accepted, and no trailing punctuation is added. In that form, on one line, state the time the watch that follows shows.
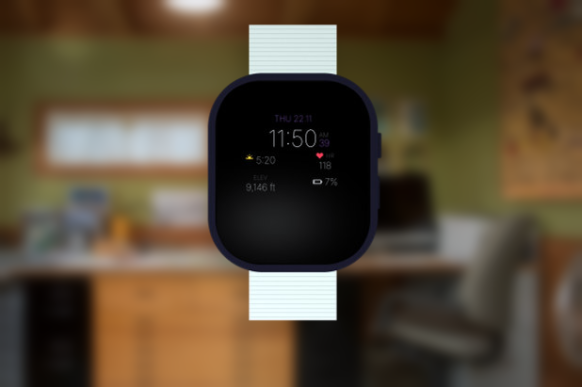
**11:50:39**
